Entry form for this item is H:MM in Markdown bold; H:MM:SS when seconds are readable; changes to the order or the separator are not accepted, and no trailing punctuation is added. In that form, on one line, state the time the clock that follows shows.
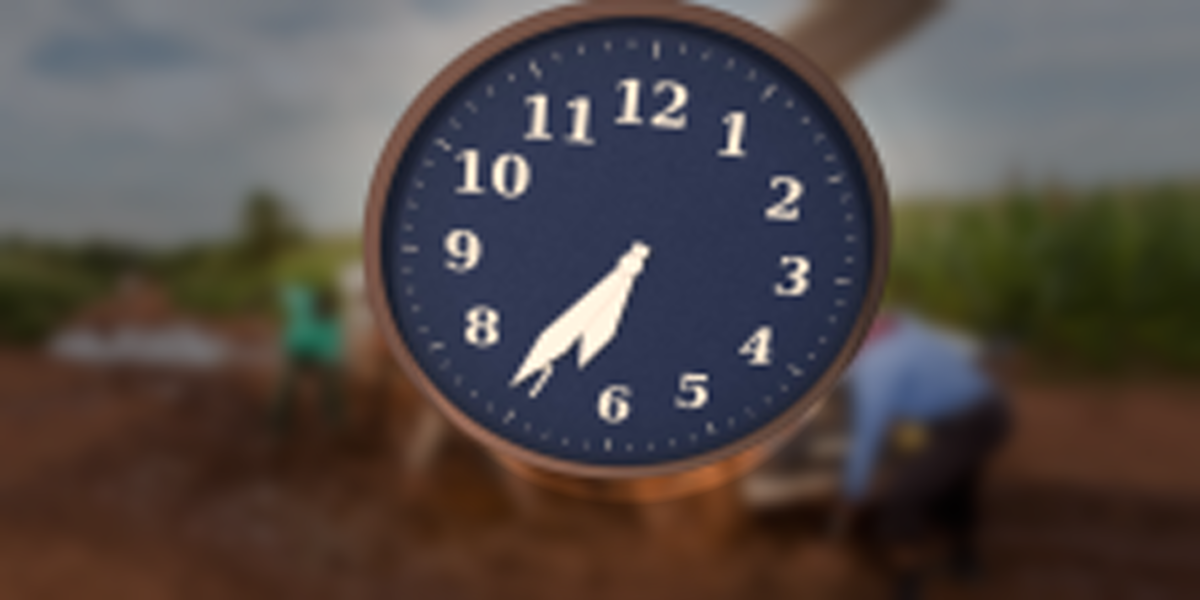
**6:36**
